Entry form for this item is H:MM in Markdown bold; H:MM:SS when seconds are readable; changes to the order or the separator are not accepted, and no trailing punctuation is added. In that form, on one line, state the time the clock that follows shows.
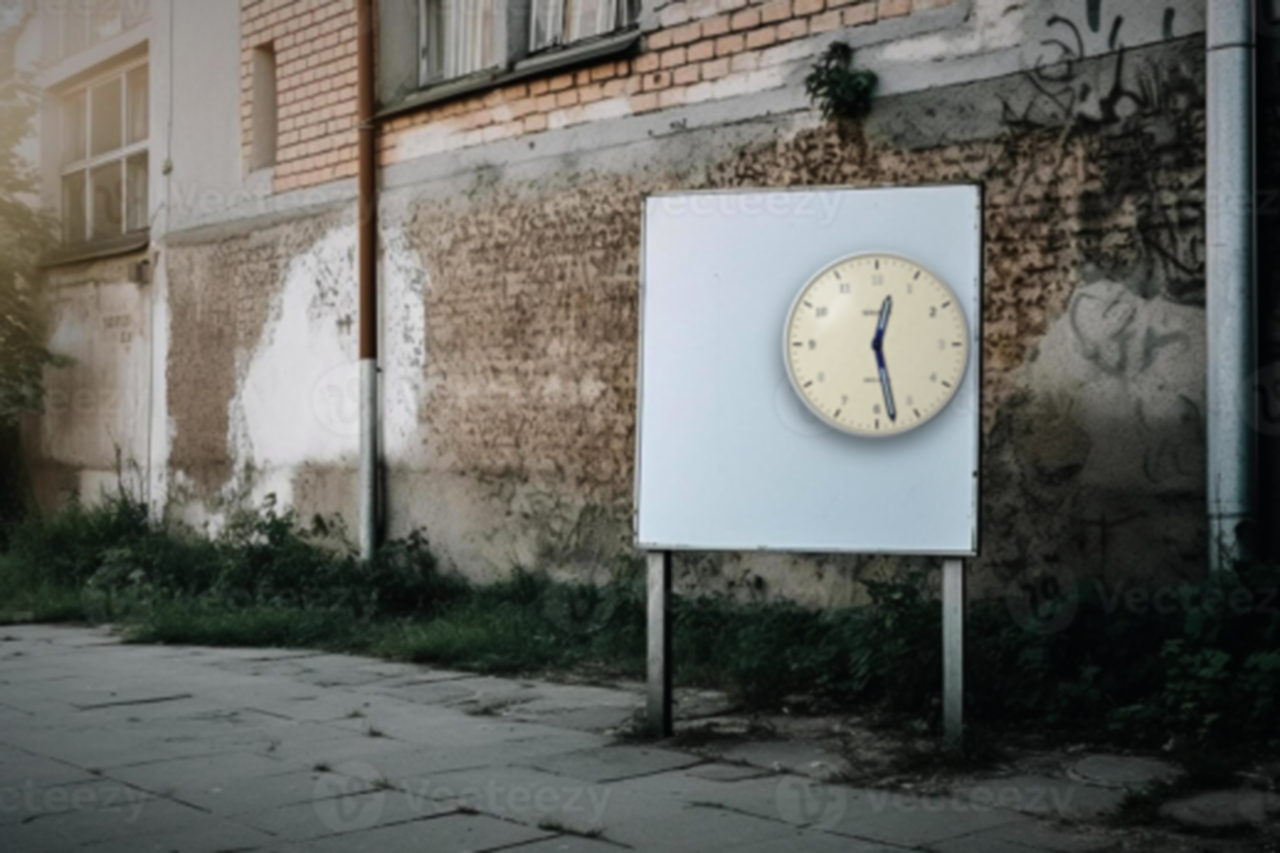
**12:28**
